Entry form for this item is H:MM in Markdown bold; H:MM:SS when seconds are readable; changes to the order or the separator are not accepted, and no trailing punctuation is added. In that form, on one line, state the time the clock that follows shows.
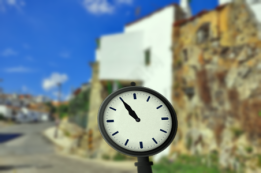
**10:55**
